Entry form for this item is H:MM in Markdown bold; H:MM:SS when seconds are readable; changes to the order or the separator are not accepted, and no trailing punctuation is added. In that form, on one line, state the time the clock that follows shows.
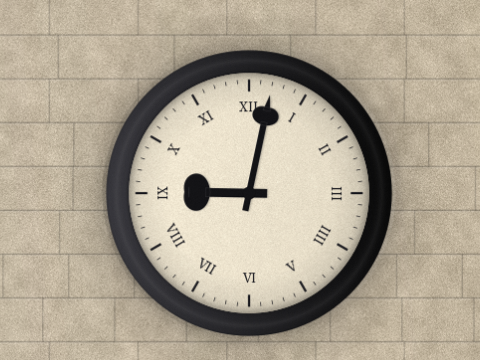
**9:02**
